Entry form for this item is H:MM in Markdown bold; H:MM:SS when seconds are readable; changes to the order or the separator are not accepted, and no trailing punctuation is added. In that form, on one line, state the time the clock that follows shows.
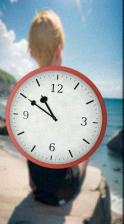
**10:50**
